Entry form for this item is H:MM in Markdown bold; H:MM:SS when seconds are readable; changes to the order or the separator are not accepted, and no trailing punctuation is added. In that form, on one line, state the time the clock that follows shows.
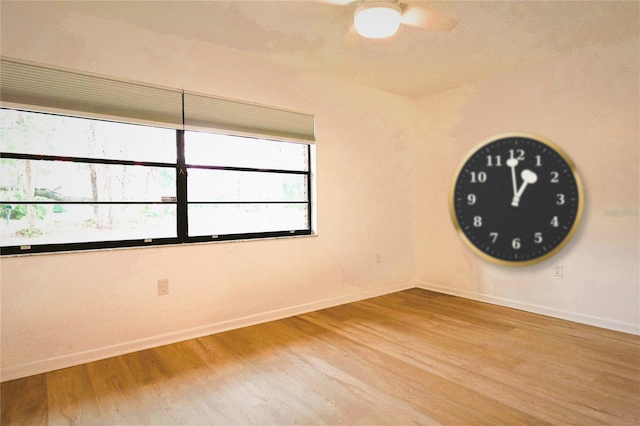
**12:59**
